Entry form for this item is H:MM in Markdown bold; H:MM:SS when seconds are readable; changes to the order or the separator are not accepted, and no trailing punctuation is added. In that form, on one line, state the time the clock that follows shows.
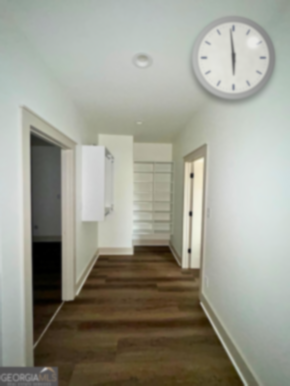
**5:59**
